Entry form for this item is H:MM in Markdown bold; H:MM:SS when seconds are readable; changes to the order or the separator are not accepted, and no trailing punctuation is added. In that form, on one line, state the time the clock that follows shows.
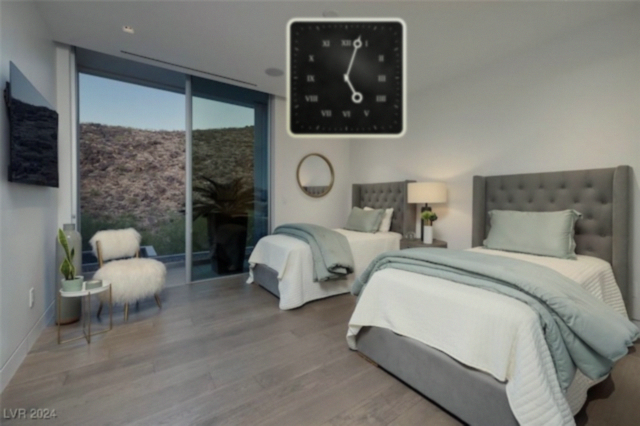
**5:03**
